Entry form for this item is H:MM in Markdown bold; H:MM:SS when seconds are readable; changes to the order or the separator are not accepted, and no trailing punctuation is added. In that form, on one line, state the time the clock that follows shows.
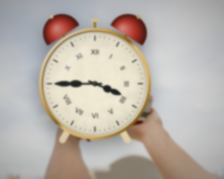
**3:45**
